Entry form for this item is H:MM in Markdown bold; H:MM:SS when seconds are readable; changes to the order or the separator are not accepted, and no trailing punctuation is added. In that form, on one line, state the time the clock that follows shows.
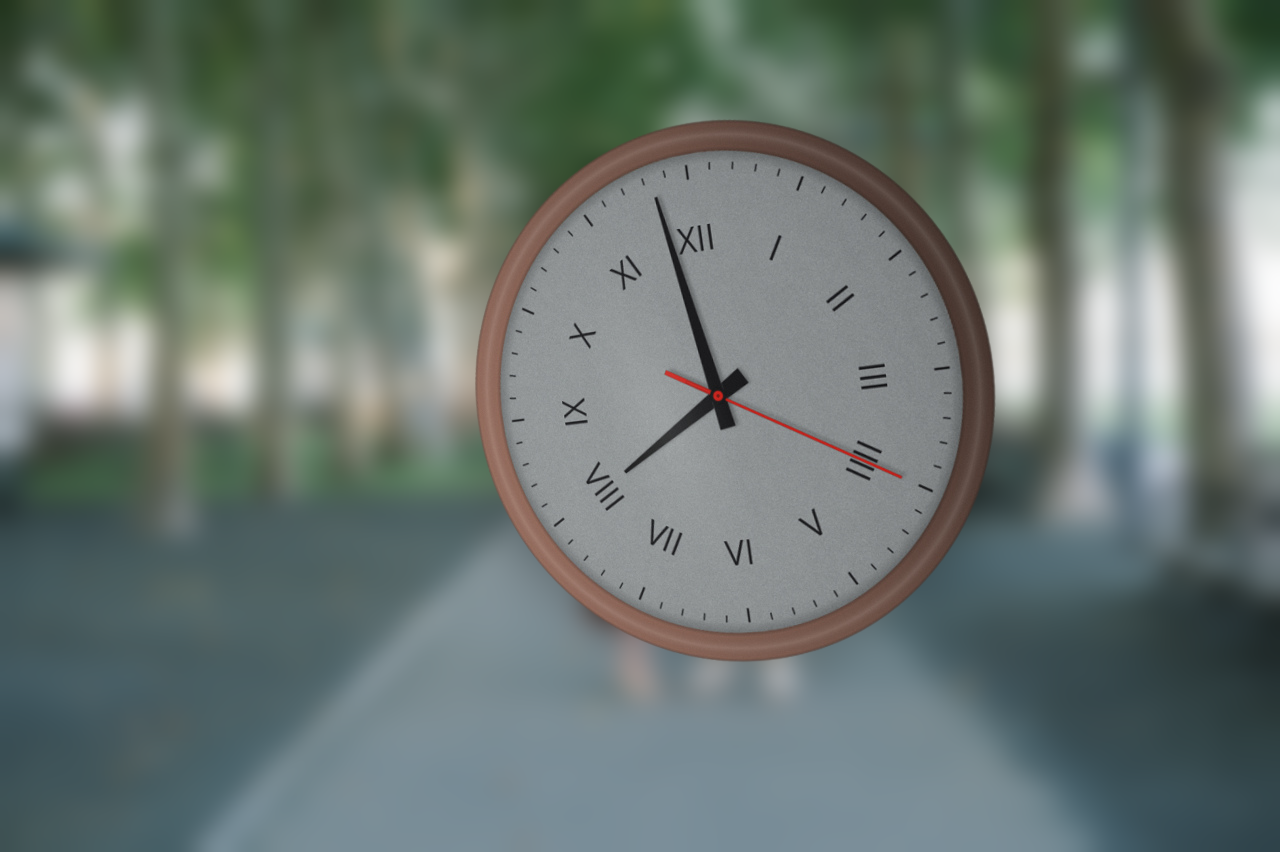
**7:58:20**
